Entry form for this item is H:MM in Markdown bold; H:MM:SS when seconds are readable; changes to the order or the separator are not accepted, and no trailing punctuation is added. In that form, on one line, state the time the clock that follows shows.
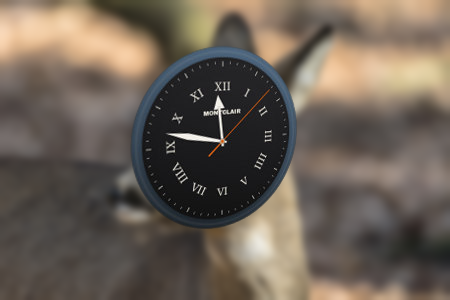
**11:47:08**
